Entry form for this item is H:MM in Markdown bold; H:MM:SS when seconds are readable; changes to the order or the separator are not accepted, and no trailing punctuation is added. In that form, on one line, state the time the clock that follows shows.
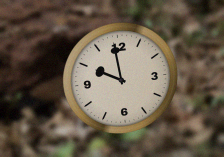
**9:59**
